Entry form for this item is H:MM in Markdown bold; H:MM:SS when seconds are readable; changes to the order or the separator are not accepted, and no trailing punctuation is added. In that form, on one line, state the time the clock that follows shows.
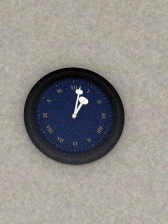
**1:02**
